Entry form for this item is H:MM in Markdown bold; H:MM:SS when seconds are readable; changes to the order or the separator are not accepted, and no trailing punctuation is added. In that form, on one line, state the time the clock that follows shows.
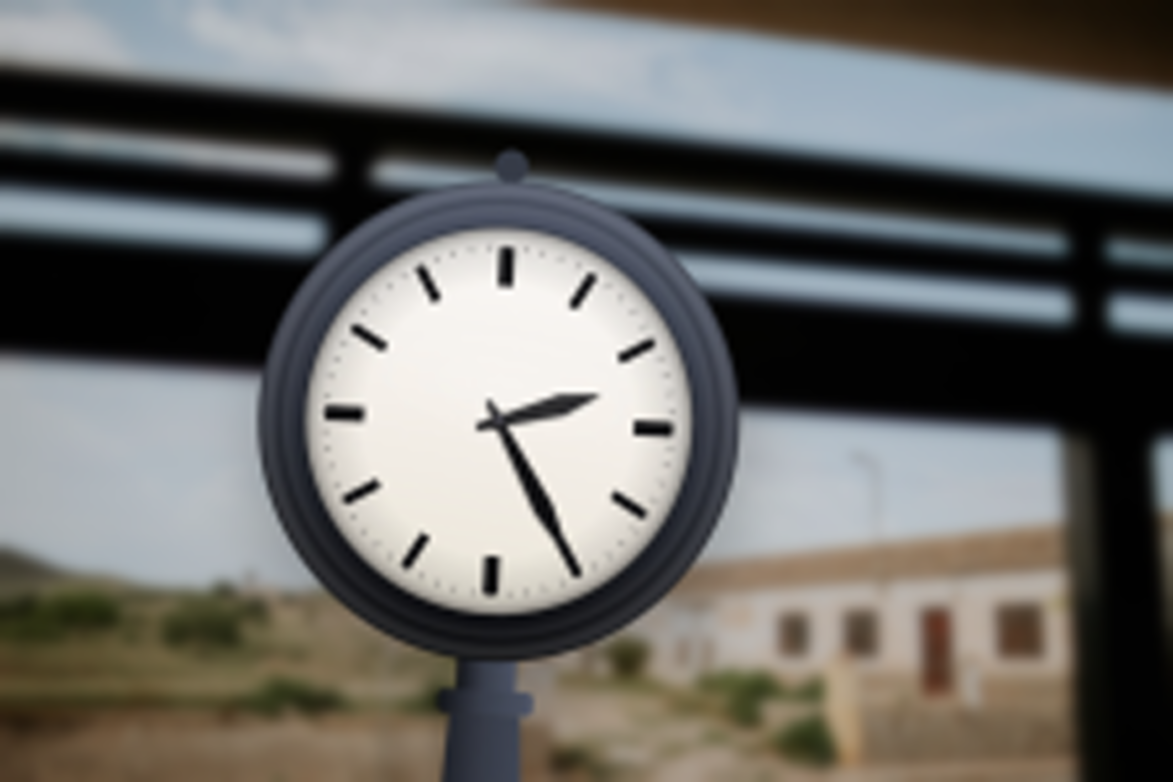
**2:25**
